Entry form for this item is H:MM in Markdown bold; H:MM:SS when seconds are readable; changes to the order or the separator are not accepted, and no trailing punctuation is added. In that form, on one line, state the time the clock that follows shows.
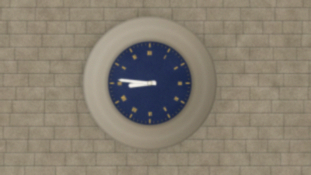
**8:46**
